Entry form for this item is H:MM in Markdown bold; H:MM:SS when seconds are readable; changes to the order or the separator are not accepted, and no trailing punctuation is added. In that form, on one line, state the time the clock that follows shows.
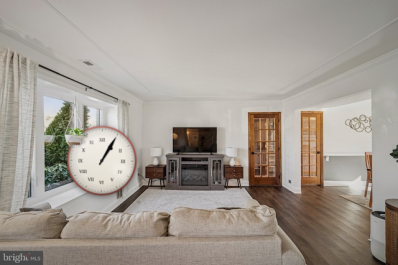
**1:05**
